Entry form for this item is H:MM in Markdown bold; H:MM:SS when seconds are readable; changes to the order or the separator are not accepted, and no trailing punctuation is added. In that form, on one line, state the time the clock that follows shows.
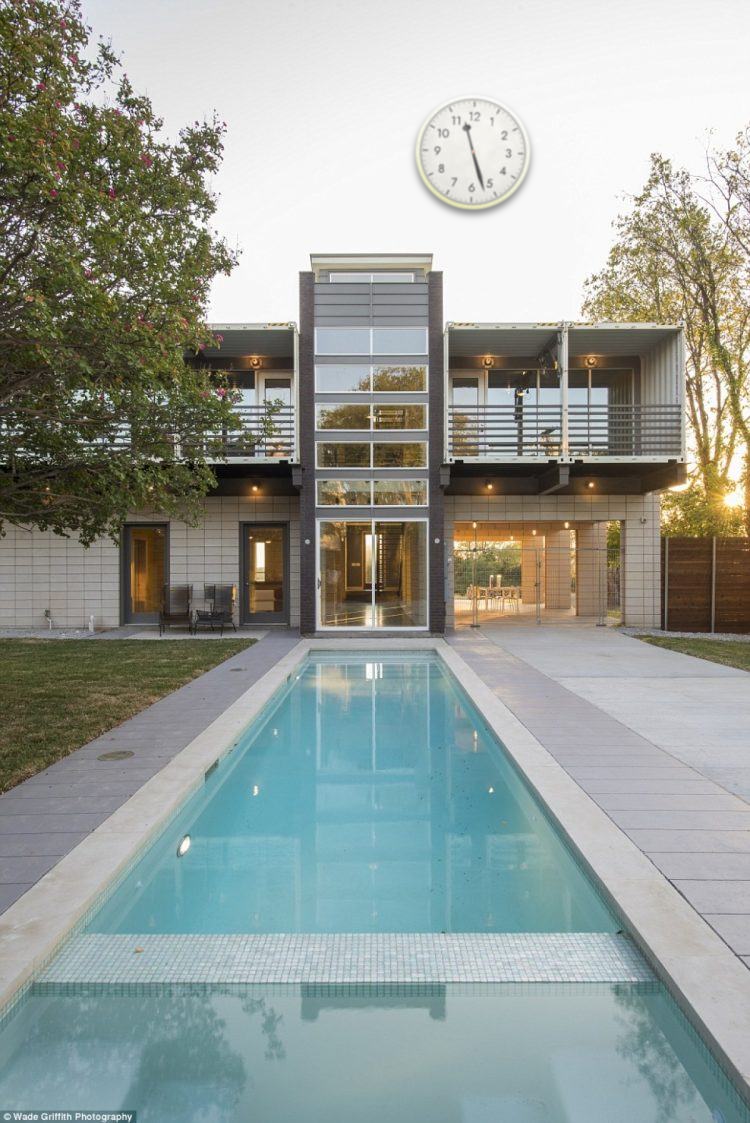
**11:27**
